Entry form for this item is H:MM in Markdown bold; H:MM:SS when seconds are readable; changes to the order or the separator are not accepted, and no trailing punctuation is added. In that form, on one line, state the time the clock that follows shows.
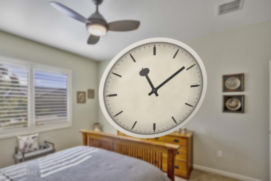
**11:09**
